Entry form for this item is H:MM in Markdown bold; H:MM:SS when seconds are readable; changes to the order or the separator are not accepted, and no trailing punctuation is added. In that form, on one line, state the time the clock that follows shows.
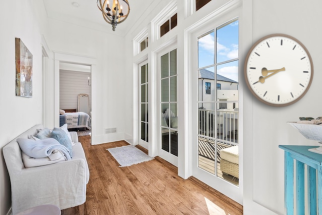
**8:40**
